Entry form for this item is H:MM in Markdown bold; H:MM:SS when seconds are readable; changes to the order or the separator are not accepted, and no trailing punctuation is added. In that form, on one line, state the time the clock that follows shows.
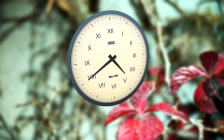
**4:40**
